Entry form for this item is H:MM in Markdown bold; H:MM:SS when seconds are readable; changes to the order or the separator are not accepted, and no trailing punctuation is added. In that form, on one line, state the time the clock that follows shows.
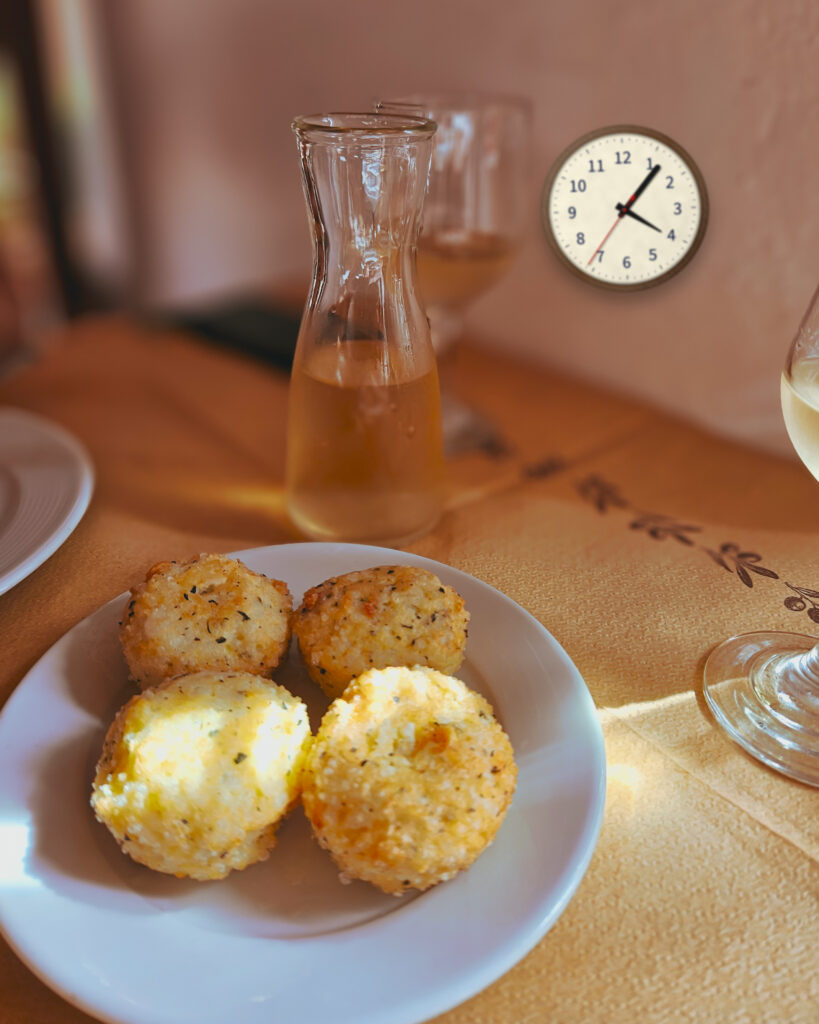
**4:06:36**
